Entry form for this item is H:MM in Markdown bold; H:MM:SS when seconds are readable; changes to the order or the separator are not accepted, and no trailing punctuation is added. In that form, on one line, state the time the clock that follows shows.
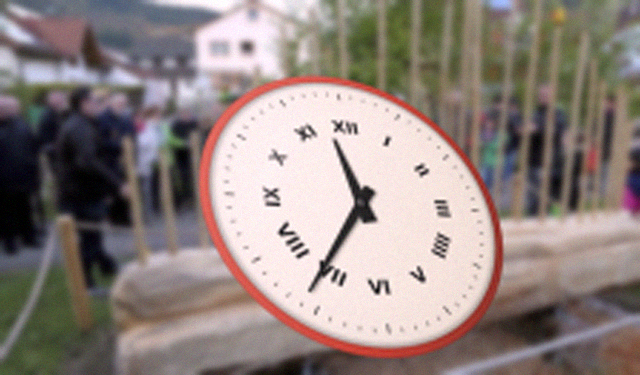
**11:36**
